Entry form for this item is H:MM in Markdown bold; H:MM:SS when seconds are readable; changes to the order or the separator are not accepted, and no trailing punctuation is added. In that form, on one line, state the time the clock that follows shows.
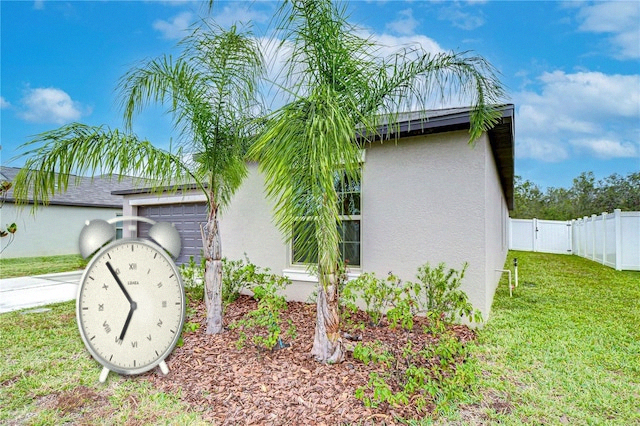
**6:54**
